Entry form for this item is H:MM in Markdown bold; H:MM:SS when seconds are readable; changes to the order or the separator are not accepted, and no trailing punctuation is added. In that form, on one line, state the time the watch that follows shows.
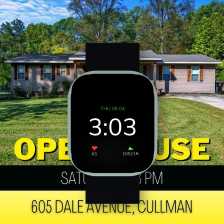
**3:03**
